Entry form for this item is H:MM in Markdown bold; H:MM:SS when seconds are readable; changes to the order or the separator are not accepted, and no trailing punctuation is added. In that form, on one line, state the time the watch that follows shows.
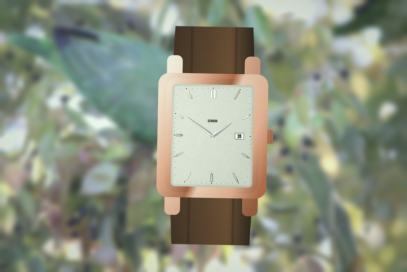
**1:51**
